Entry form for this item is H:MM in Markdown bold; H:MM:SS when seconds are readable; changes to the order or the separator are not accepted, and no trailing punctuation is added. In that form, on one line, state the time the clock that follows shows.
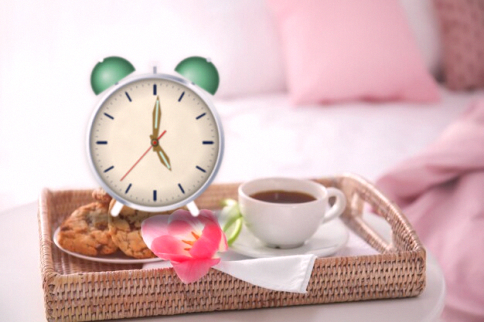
**5:00:37**
